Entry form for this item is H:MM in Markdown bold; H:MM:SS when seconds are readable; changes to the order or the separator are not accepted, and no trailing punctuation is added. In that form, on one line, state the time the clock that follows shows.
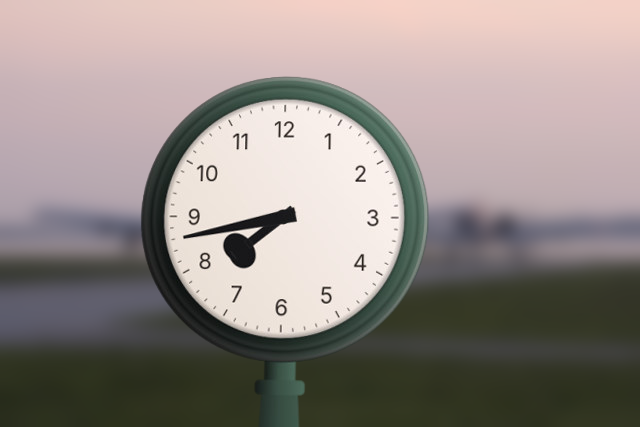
**7:43**
